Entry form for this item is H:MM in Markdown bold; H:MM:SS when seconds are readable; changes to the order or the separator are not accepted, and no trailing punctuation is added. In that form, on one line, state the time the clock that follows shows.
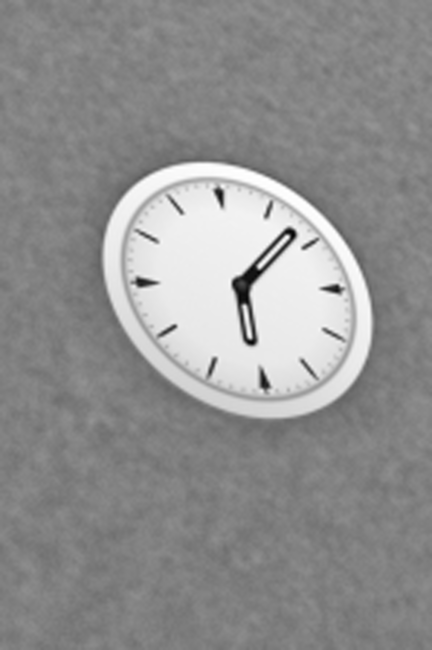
**6:08**
